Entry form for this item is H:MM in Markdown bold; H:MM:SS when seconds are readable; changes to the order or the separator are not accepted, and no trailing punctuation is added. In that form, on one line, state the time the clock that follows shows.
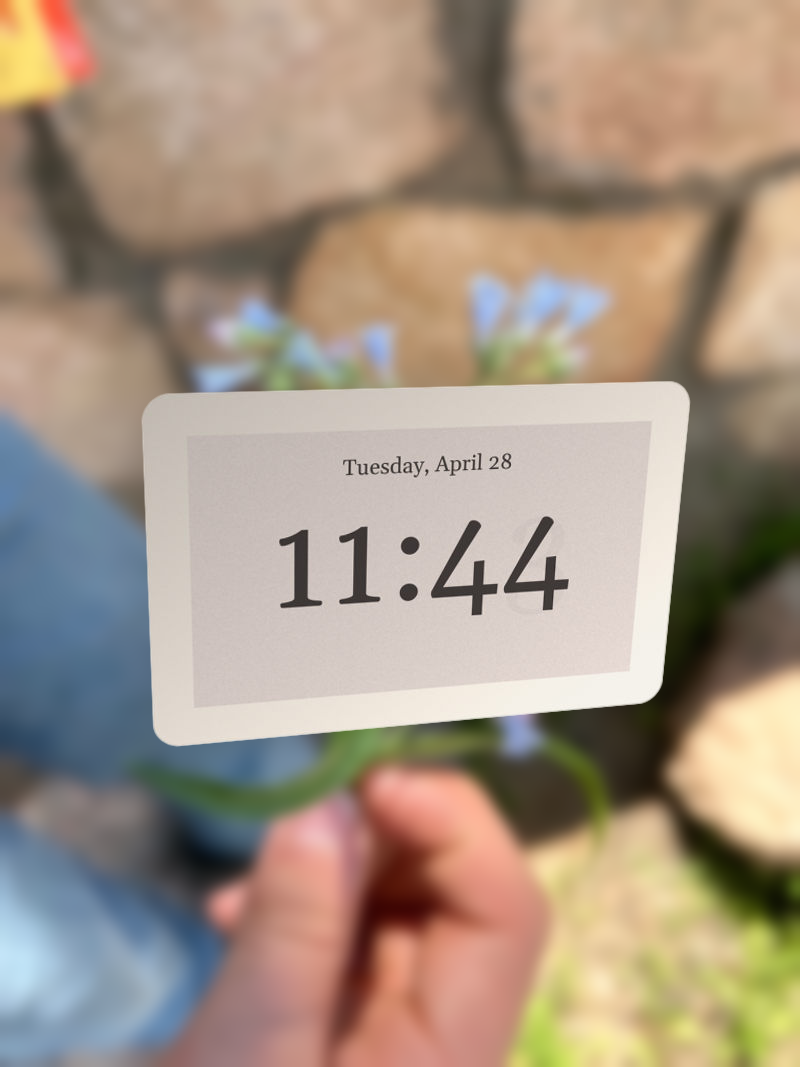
**11:44**
